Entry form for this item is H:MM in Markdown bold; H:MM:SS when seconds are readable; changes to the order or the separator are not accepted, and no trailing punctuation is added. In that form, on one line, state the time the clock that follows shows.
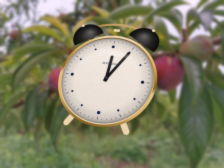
**12:05**
